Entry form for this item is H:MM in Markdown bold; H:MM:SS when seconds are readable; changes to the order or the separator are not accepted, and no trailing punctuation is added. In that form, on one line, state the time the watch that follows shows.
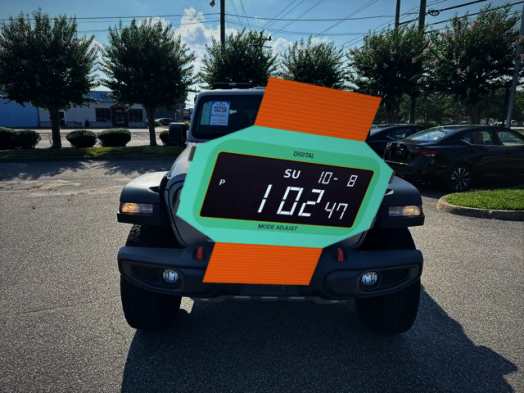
**1:02:47**
